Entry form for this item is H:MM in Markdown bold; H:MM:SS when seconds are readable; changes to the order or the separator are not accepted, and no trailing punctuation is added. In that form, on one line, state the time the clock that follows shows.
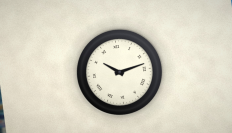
**10:13**
